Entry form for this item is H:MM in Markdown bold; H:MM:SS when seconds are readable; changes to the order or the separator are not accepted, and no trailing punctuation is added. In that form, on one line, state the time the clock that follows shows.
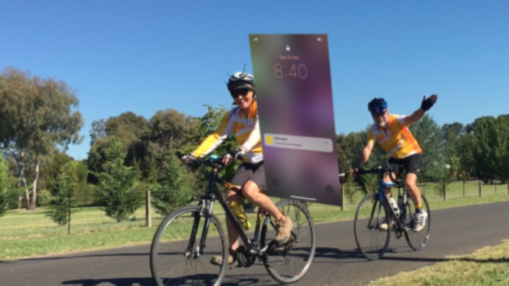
**8:40**
